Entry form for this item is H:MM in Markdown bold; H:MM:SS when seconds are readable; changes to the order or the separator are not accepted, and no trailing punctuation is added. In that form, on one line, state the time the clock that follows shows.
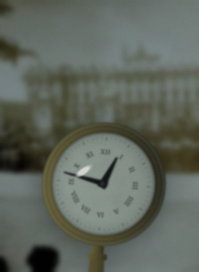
**12:47**
